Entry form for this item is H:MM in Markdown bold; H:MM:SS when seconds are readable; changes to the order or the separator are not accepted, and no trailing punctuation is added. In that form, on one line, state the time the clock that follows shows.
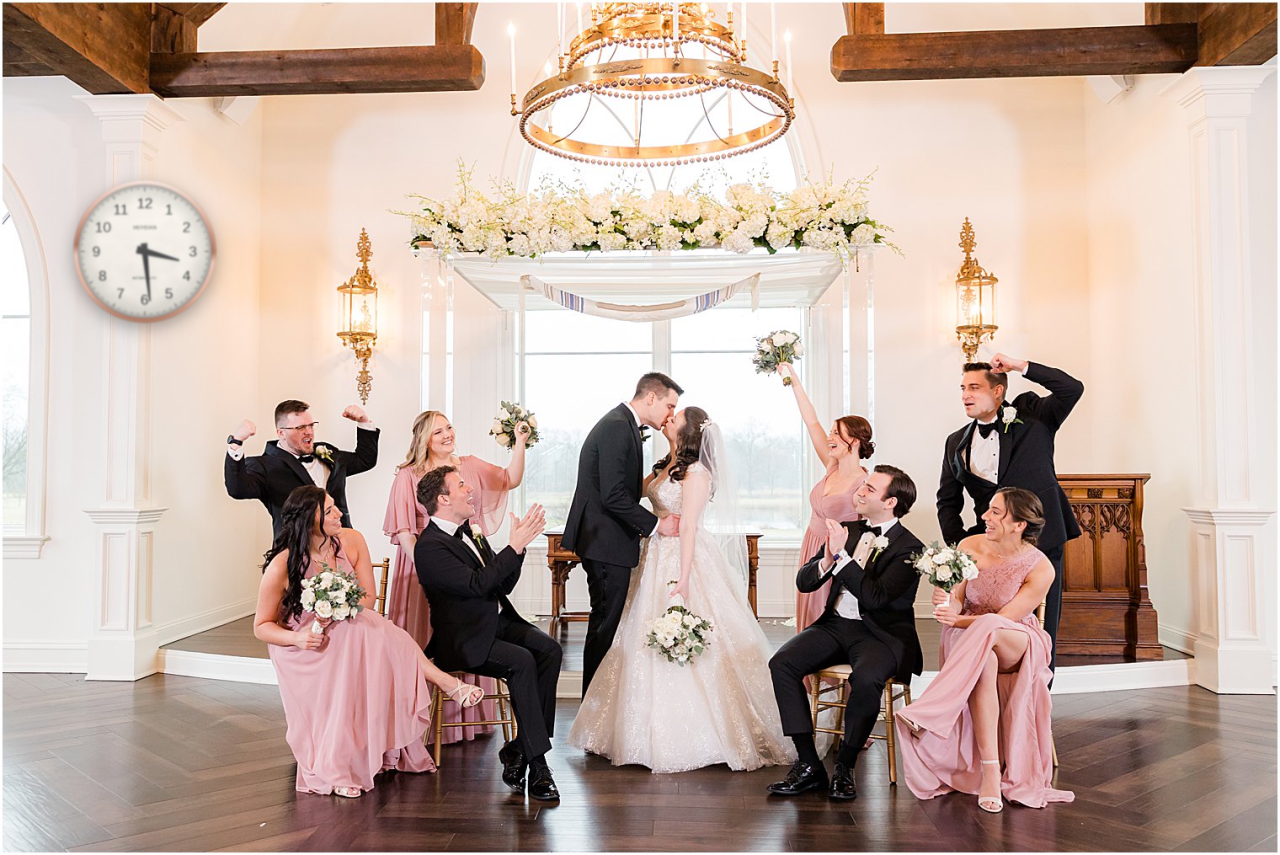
**3:29**
